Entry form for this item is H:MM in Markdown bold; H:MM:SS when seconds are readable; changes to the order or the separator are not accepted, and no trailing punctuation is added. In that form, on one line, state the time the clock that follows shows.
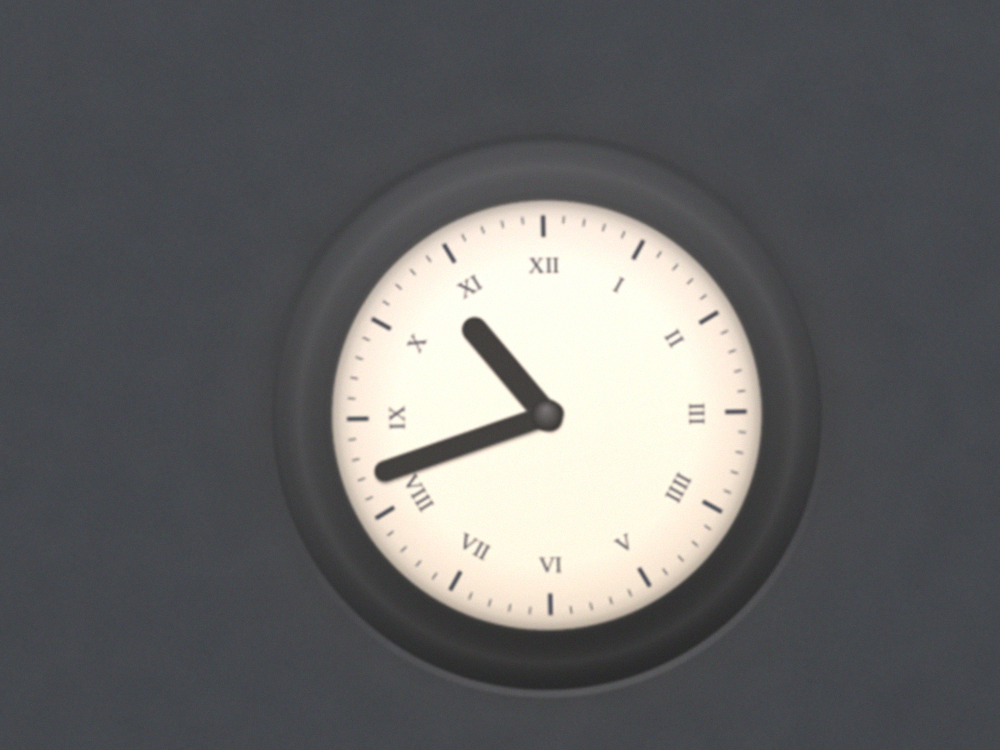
**10:42**
